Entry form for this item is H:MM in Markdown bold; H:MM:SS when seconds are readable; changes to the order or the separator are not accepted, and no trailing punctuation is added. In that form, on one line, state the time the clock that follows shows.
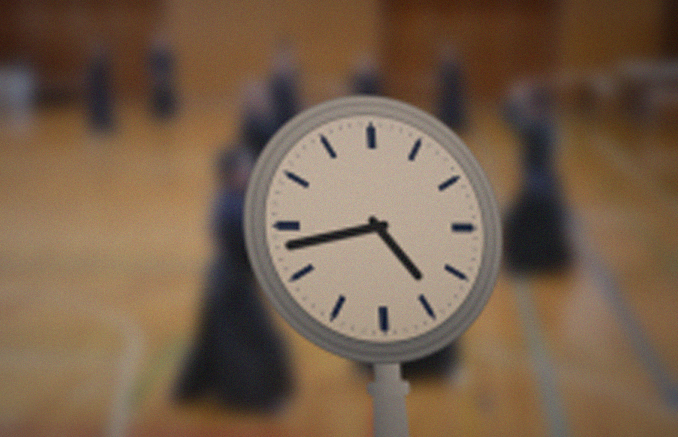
**4:43**
